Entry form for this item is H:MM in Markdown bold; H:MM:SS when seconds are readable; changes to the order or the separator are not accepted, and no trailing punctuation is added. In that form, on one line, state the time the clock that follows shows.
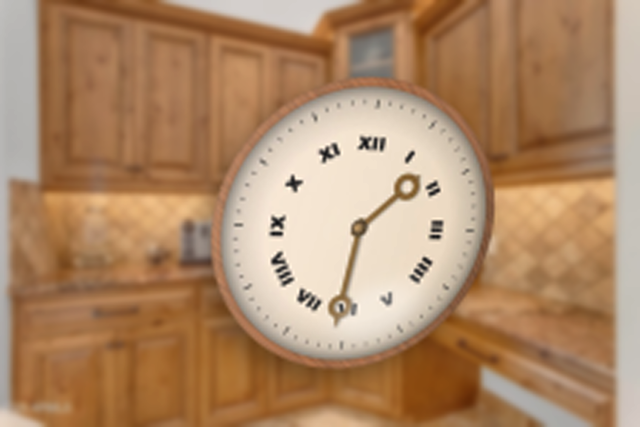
**1:31**
